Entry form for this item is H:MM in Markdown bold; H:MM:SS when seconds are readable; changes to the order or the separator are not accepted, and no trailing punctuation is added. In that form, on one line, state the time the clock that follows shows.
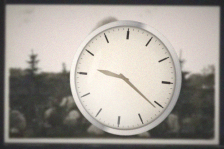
**9:21**
